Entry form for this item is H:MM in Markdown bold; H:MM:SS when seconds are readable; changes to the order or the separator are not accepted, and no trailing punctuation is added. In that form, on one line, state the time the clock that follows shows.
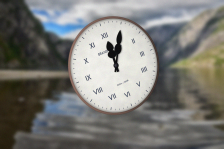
**12:05**
